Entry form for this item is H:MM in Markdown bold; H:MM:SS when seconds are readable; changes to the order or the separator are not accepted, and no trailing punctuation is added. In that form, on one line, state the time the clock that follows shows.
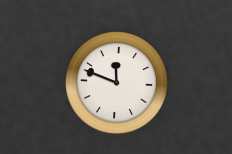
**11:48**
